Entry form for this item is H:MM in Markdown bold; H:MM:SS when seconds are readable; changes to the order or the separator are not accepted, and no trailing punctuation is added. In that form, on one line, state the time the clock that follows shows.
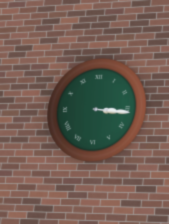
**3:16**
